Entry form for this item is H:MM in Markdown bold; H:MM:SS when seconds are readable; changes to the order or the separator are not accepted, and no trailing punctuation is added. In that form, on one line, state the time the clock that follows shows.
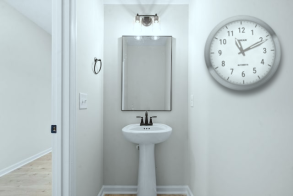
**11:11**
